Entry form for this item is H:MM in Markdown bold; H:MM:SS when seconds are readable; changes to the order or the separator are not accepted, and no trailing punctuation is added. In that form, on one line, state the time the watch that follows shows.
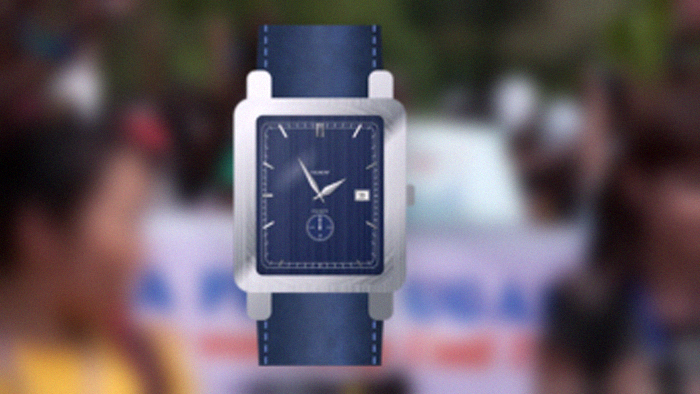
**1:55**
